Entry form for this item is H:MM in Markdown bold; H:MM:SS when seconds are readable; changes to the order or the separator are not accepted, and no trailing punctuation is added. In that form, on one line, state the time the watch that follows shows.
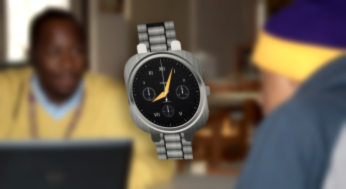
**8:04**
